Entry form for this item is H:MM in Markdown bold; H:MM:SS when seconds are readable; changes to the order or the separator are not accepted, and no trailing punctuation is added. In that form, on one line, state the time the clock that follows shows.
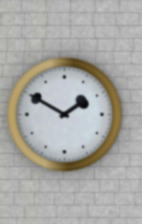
**1:50**
